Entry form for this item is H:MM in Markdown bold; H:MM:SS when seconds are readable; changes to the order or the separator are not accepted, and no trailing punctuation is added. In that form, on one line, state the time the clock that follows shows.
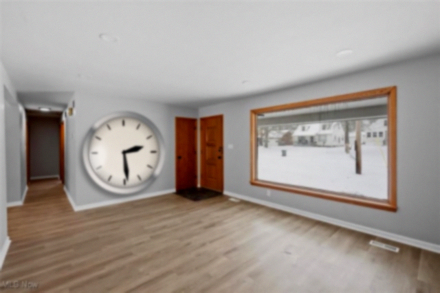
**2:29**
